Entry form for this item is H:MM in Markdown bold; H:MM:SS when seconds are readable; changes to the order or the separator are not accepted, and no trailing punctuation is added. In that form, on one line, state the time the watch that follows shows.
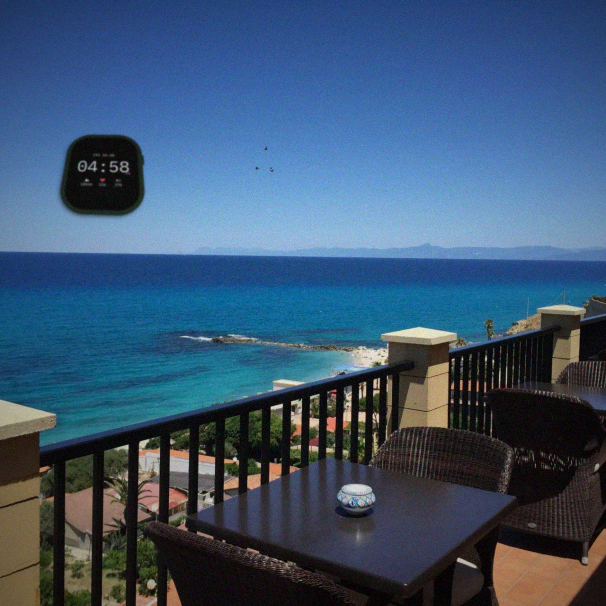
**4:58**
